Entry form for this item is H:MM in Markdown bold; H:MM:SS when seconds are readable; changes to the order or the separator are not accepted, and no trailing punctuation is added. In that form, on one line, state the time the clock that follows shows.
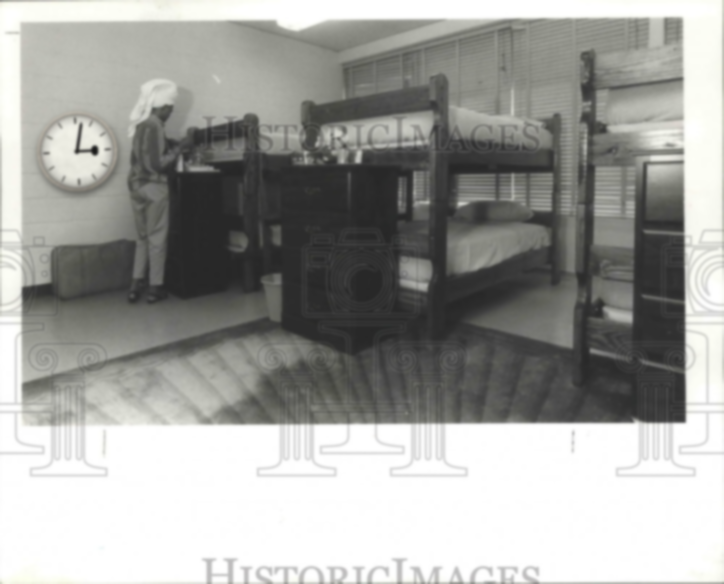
**3:02**
